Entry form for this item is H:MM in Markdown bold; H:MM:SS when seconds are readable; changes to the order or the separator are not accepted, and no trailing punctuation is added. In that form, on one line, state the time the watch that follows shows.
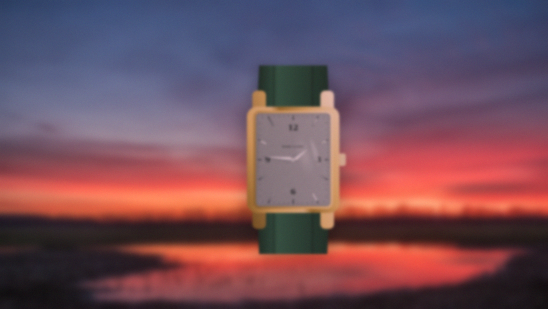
**1:46**
